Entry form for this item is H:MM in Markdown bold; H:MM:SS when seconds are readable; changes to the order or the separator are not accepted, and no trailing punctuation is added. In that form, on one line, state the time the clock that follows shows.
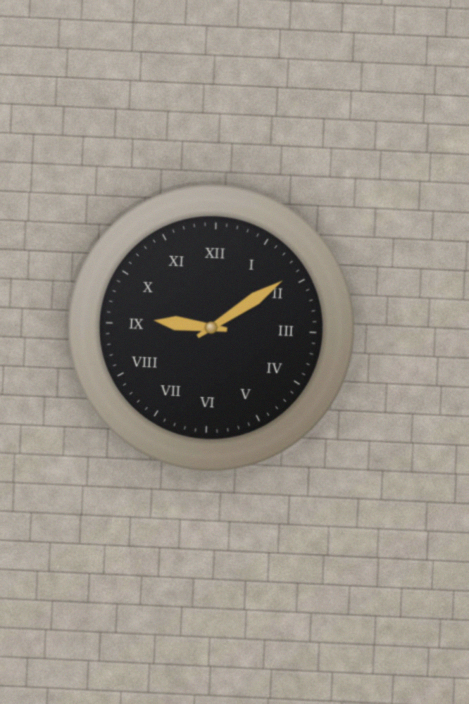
**9:09**
